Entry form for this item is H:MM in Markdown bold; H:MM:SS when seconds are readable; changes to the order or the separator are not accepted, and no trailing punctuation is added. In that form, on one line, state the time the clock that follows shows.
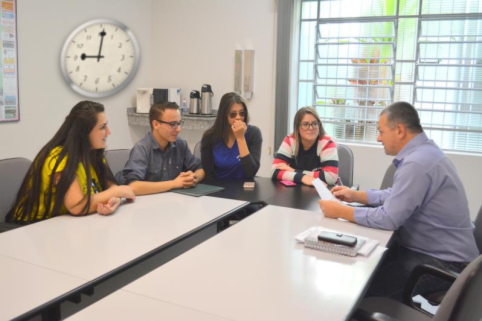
**9:01**
